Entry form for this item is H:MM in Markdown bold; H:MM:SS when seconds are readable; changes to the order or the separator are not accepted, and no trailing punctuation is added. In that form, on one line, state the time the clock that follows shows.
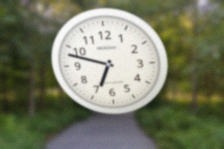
**6:48**
